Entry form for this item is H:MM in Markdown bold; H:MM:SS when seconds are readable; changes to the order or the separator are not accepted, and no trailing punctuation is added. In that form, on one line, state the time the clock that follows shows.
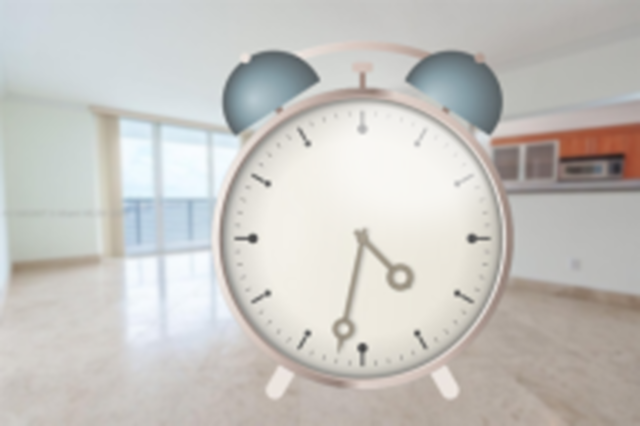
**4:32**
